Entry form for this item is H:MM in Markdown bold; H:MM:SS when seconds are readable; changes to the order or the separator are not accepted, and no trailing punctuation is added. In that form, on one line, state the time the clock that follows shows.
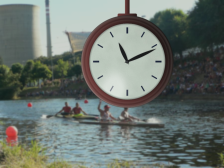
**11:11**
